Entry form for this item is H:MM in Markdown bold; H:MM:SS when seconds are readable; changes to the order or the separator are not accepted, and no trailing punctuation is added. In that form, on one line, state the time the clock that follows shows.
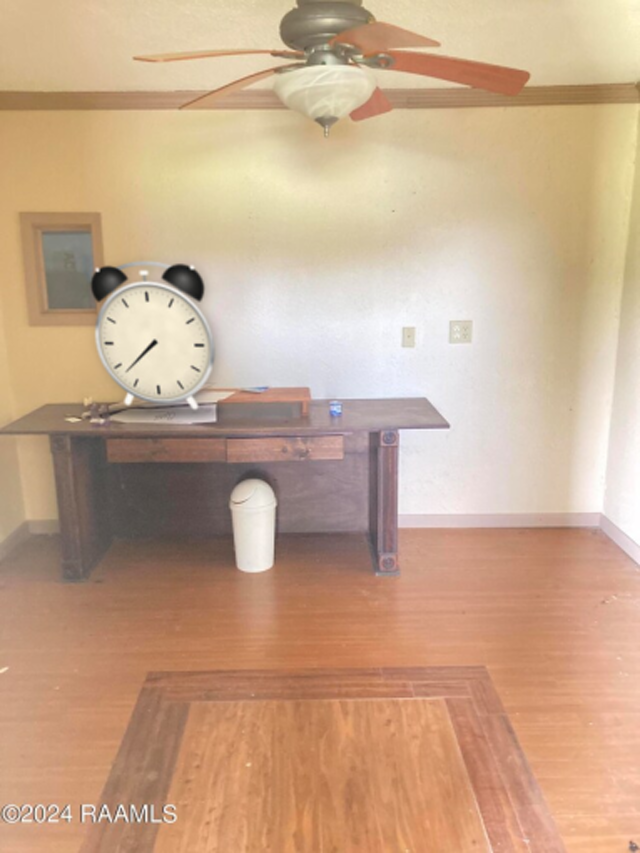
**7:38**
